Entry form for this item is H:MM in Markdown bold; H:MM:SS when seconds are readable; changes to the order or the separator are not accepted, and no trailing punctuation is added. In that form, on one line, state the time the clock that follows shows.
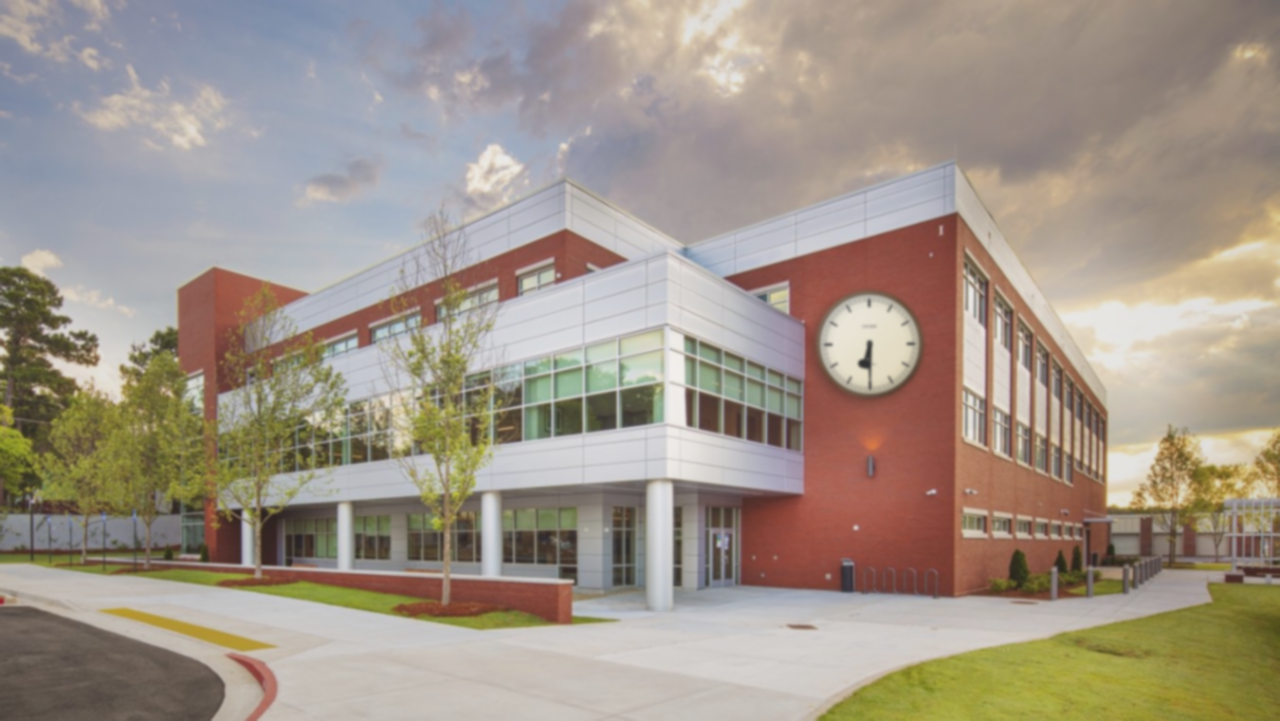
**6:30**
